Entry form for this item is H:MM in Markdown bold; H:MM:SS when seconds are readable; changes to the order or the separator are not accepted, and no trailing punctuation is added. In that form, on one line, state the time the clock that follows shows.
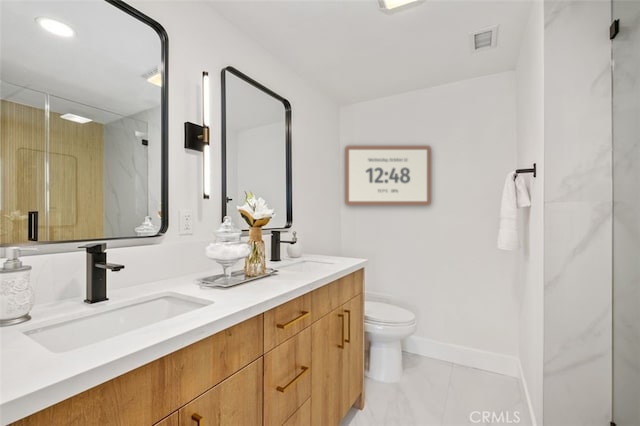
**12:48**
